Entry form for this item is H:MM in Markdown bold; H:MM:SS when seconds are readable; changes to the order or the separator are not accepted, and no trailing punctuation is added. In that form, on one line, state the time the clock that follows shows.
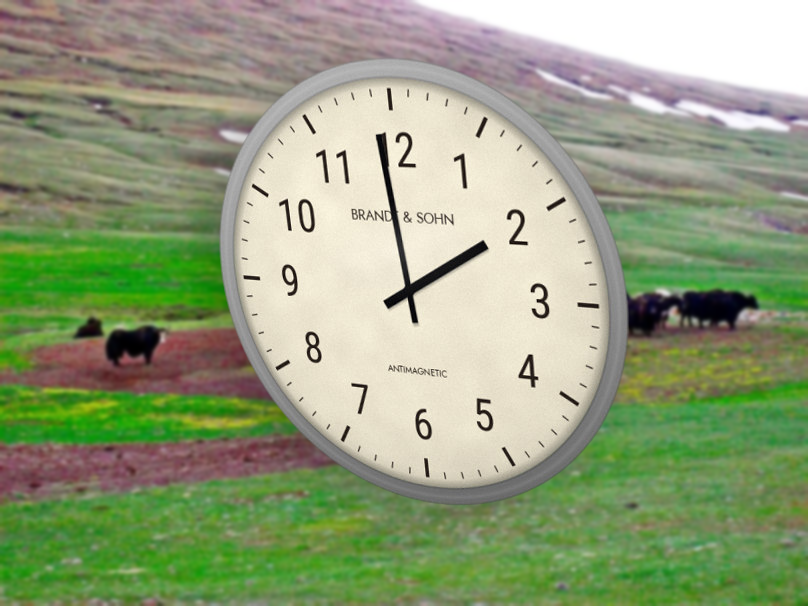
**1:59**
